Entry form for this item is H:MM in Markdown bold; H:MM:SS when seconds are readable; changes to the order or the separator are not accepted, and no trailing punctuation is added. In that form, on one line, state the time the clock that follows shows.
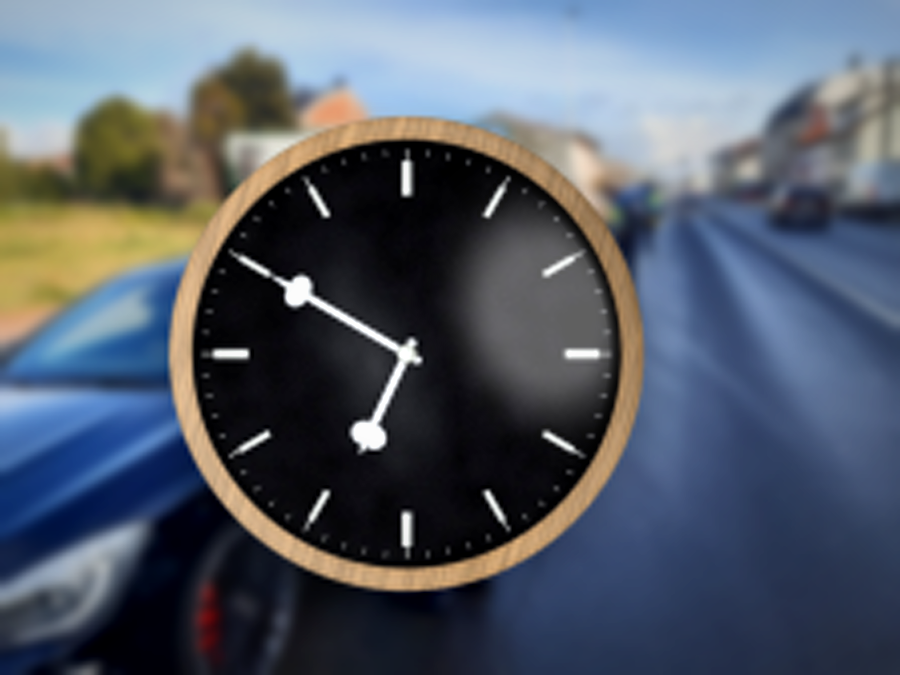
**6:50**
